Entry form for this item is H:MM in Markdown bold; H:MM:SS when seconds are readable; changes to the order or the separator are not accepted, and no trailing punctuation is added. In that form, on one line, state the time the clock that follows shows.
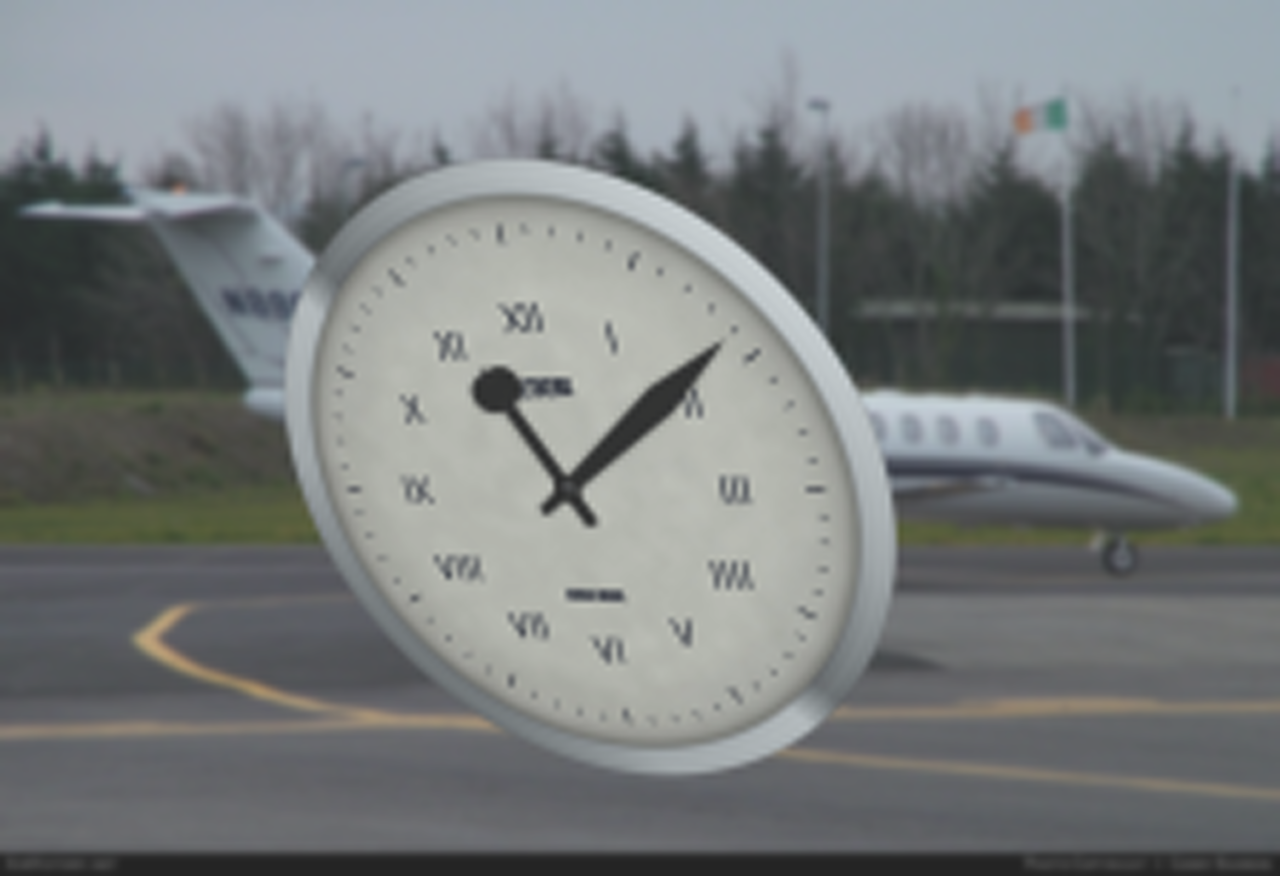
**11:09**
